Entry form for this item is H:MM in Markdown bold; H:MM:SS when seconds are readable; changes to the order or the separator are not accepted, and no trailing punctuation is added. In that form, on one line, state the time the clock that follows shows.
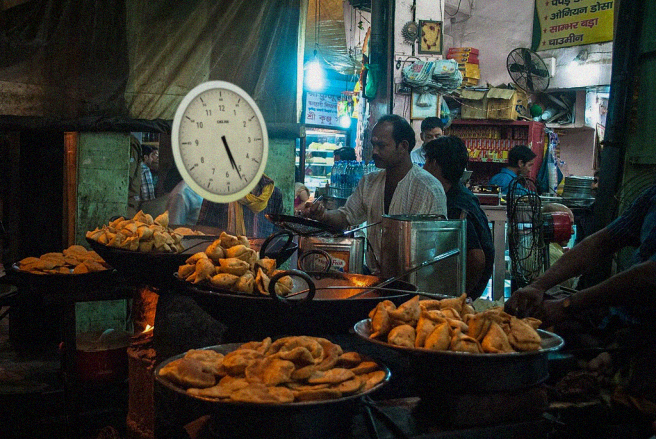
**5:26**
